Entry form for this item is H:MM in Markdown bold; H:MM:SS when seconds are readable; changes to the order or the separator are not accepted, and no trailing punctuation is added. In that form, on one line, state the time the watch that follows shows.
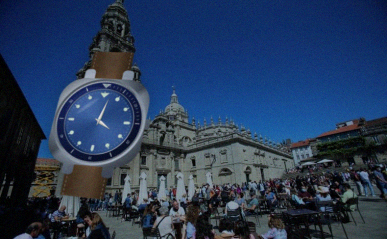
**4:02**
